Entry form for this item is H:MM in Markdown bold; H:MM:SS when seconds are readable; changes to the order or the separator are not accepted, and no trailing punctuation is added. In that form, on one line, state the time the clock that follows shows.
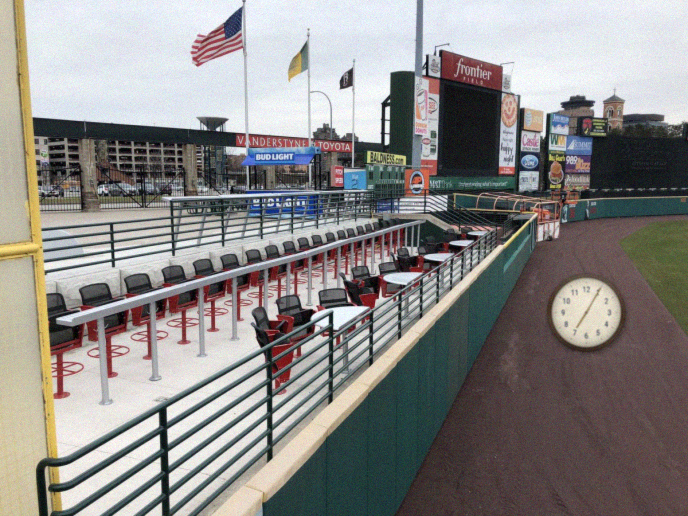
**7:05**
